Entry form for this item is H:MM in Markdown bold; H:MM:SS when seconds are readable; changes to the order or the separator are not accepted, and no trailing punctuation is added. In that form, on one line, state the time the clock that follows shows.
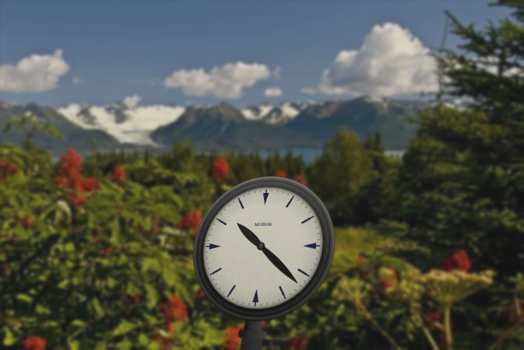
**10:22**
